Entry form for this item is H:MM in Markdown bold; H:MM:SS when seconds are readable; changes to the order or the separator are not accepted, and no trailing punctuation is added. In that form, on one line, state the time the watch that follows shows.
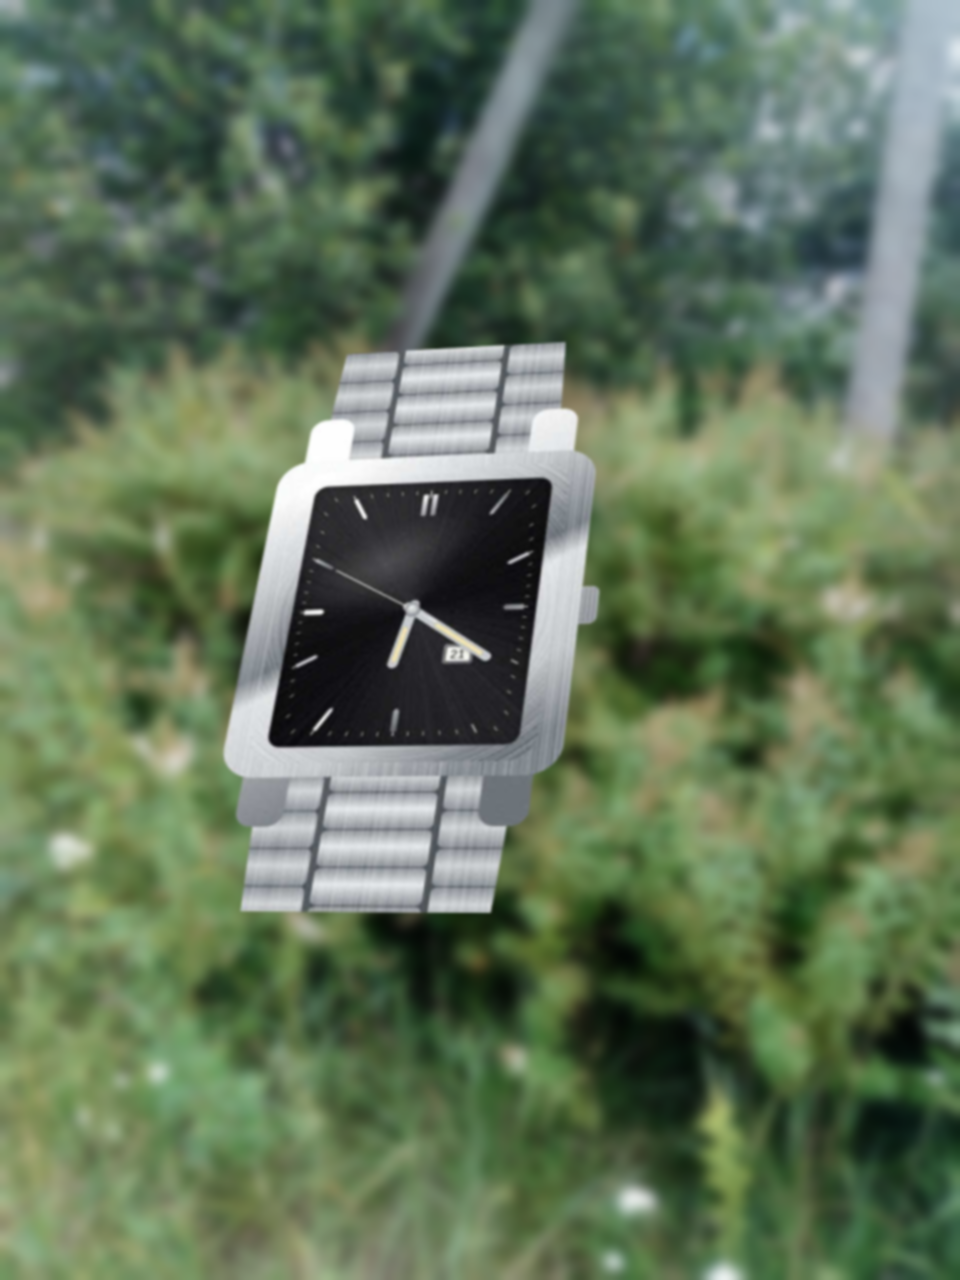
**6:20:50**
